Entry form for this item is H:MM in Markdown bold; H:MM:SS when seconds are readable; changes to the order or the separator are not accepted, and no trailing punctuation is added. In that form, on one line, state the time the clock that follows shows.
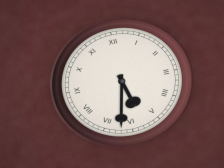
**5:32**
